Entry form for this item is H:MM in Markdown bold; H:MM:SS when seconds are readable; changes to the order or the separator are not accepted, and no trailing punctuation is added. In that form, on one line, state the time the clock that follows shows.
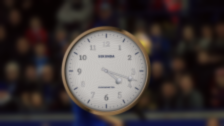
**4:18**
